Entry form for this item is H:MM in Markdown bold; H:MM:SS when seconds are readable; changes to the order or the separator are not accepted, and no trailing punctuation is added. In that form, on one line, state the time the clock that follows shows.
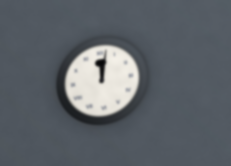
**12:02**
